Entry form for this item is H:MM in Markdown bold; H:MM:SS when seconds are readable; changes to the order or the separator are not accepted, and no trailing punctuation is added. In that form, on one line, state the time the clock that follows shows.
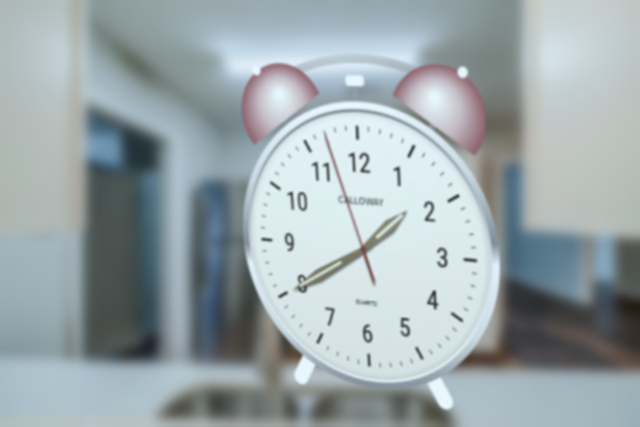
**1:39:57**
